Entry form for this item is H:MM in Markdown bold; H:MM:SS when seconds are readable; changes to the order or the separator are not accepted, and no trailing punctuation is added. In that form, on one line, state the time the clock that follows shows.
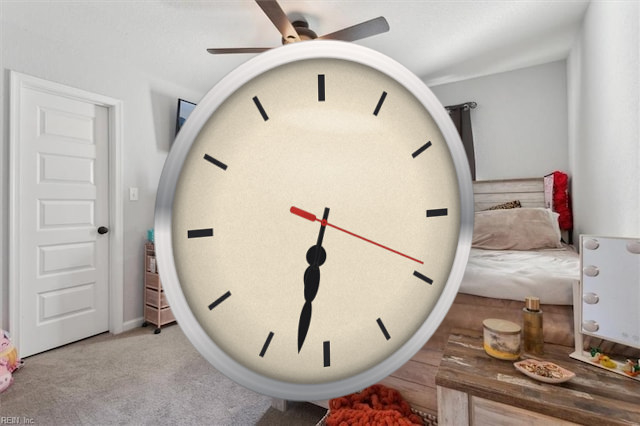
**6:32:19**
